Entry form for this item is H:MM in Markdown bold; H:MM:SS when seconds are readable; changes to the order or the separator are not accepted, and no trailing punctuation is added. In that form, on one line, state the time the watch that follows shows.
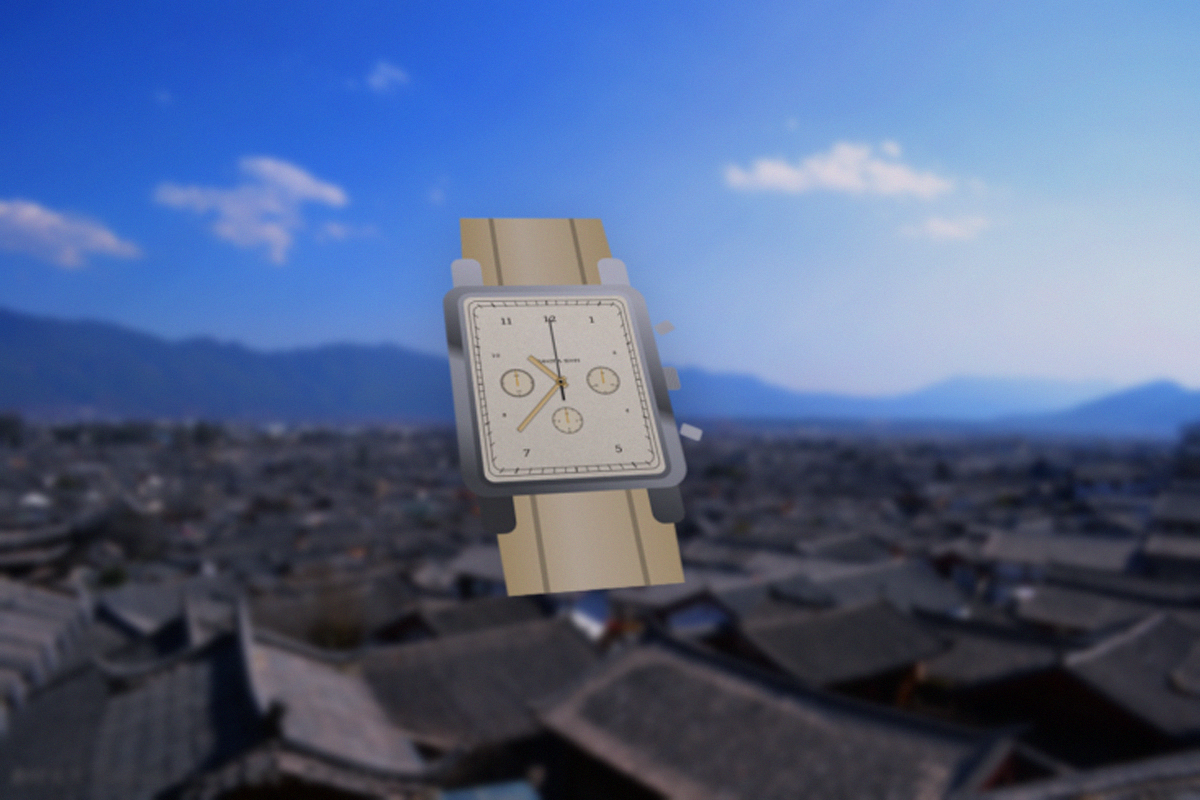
**10:37**
